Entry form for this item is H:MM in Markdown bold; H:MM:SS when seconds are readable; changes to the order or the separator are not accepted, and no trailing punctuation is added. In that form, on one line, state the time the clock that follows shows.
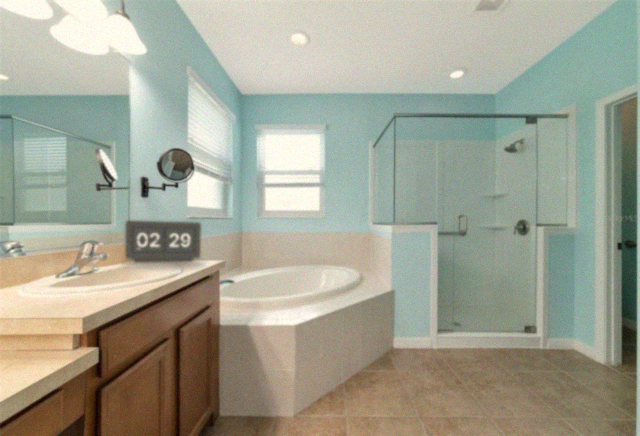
**2:29**
